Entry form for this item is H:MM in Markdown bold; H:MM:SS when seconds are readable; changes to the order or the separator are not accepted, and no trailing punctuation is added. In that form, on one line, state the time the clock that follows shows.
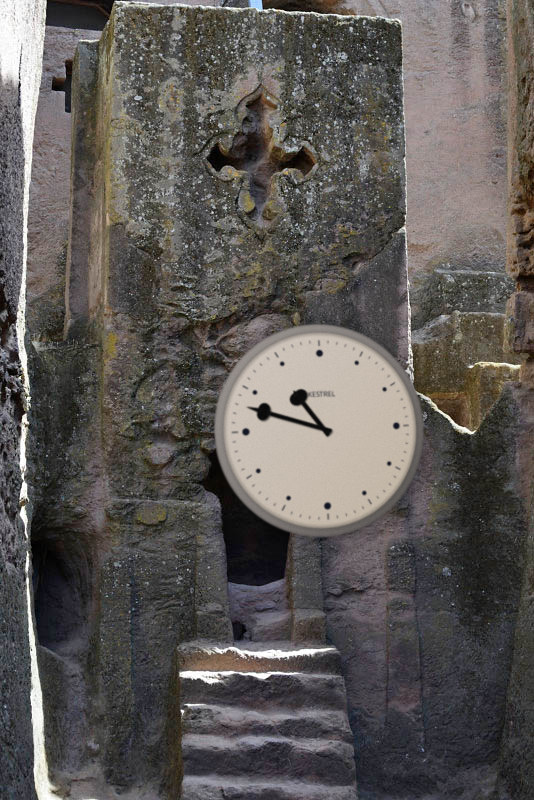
**10:48**
